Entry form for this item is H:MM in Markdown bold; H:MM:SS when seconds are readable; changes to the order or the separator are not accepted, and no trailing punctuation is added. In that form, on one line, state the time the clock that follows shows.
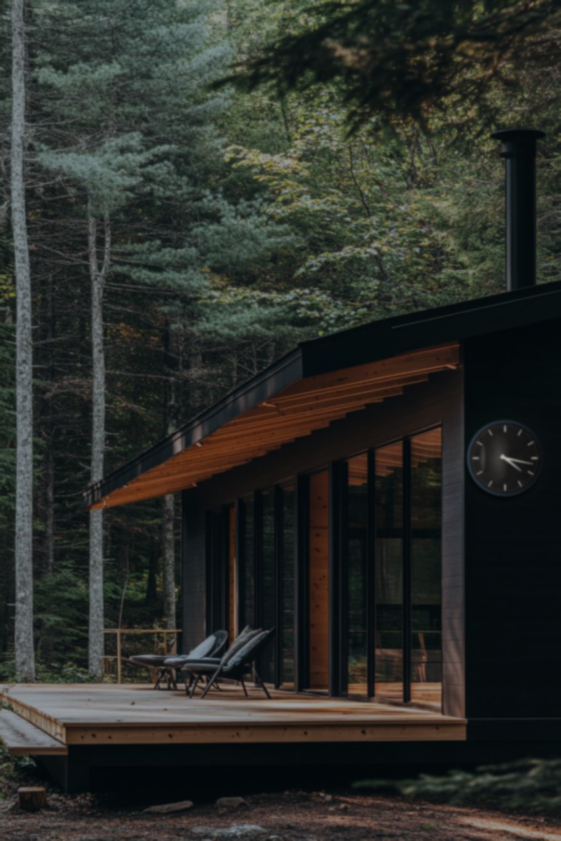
**4:17**
